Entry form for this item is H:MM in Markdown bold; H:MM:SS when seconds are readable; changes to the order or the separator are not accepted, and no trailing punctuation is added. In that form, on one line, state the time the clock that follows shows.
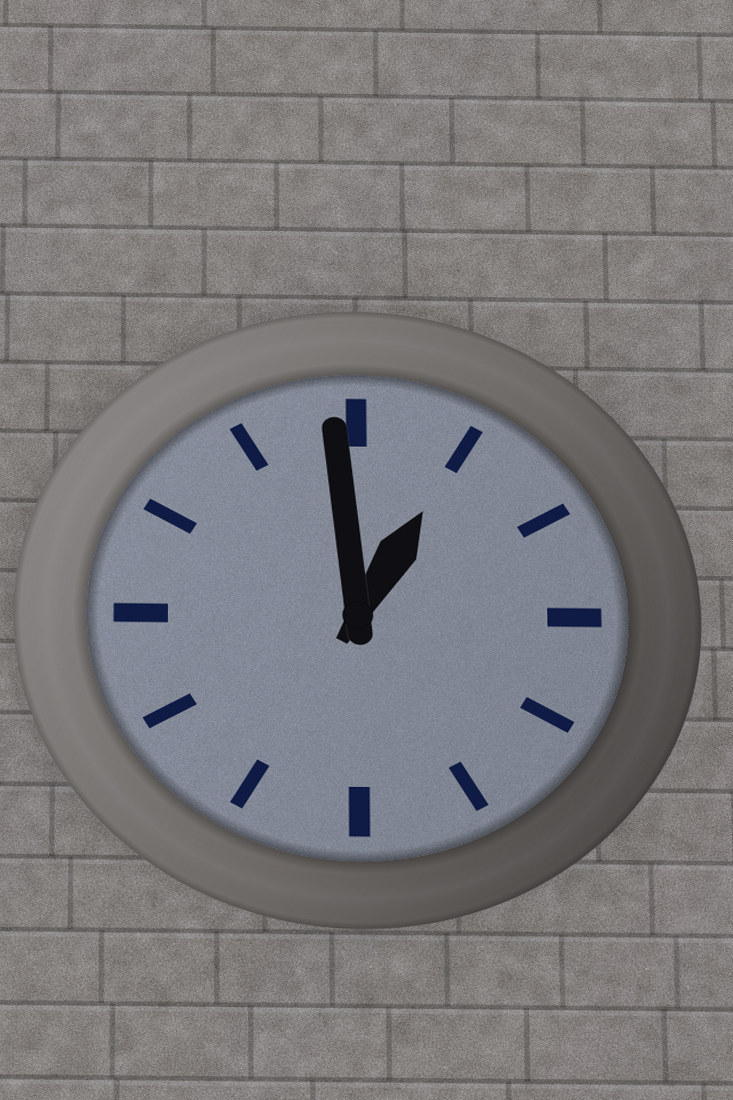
**12:59**
